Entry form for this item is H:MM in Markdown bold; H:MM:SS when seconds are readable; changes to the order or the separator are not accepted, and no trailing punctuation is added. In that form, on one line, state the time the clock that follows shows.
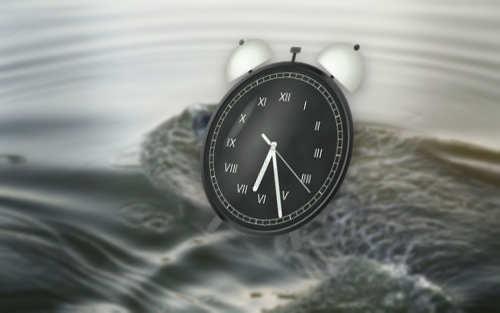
**6:26:21**
